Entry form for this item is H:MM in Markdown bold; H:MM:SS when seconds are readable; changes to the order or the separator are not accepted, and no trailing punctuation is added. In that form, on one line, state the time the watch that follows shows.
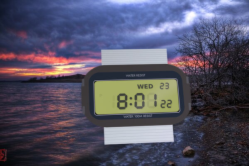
**8:01**
